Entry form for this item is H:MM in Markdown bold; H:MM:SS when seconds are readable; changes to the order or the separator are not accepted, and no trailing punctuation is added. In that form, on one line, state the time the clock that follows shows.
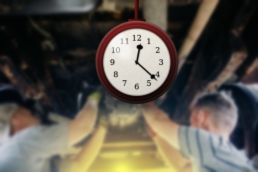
**12:22**
